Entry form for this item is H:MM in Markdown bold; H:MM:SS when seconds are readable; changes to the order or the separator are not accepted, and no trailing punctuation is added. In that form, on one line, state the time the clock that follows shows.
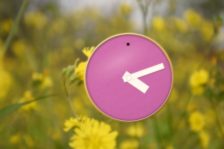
**4:12**
